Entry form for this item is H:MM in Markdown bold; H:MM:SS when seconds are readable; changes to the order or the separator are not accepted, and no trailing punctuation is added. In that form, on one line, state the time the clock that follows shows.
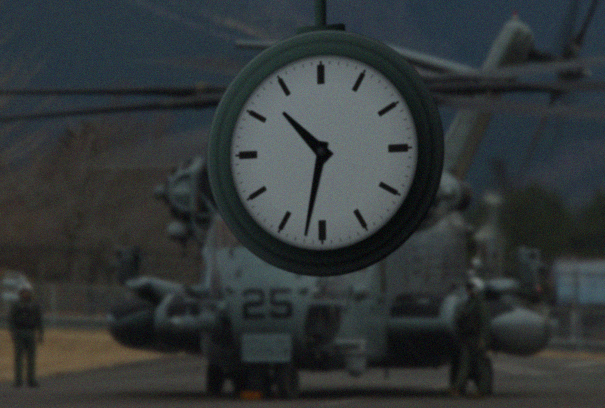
**10:32**
